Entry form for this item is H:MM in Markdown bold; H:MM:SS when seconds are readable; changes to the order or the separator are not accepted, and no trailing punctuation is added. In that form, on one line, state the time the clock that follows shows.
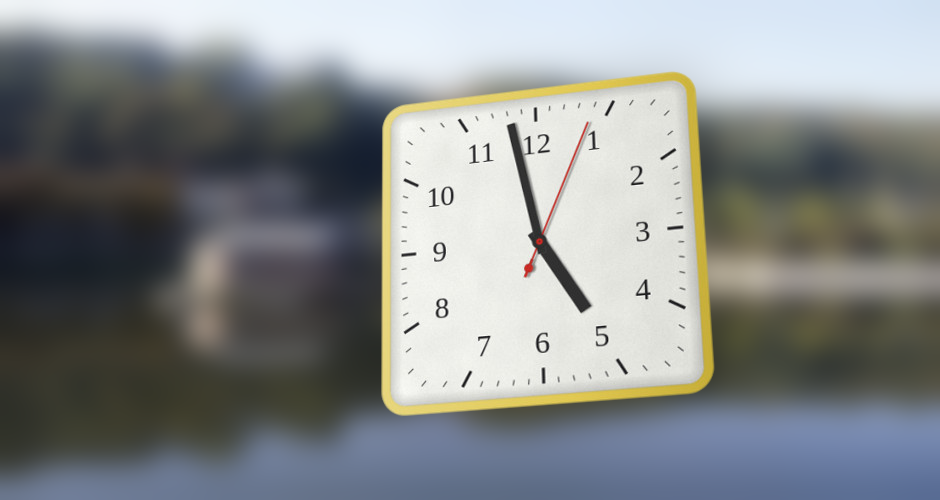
**4:58:04**
